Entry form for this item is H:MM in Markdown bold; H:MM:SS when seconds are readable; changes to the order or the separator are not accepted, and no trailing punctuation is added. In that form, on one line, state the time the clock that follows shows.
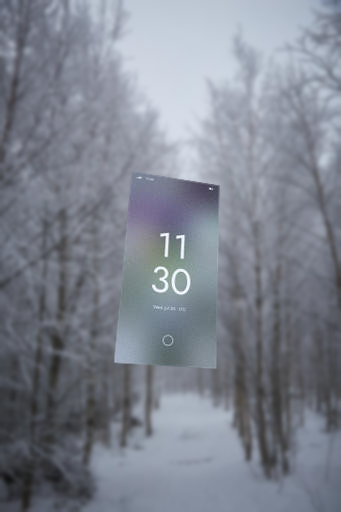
**11:30**
